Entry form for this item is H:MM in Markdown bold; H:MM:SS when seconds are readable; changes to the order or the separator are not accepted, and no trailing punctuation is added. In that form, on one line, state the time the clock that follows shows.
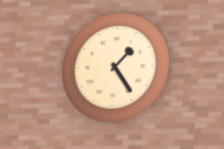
**1:24**
